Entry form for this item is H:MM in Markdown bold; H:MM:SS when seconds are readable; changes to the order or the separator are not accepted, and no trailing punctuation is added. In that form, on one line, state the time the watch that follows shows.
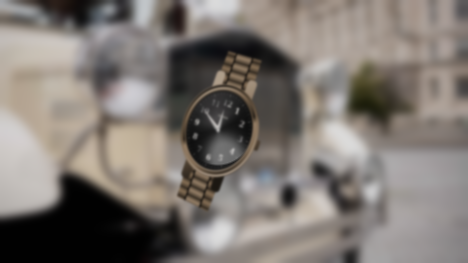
**11:50**
